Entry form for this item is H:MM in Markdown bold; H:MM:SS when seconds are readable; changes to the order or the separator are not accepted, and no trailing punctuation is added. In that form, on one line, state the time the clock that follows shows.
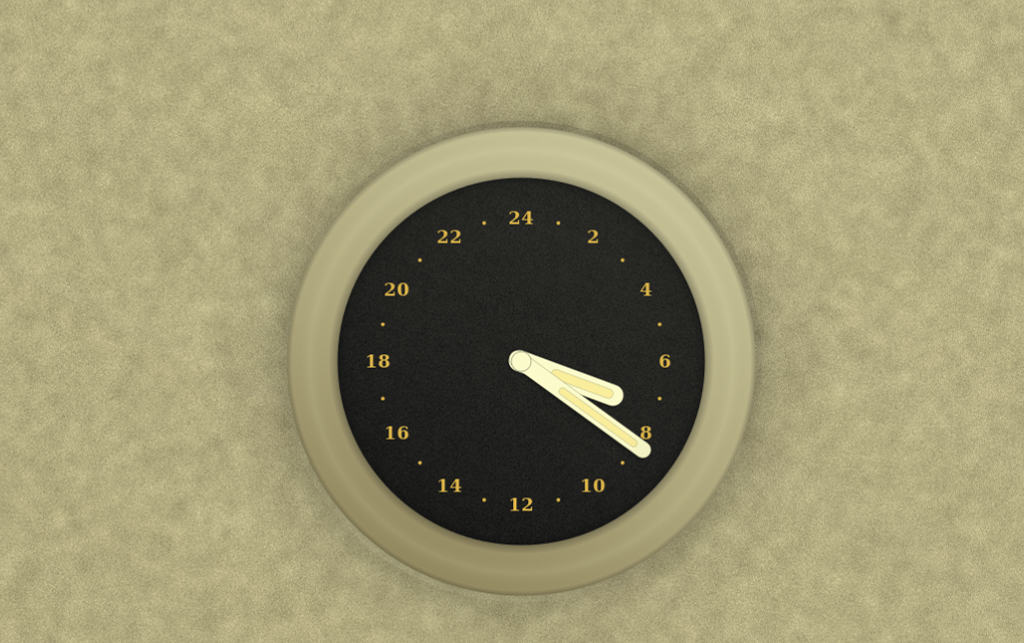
**7:21**
